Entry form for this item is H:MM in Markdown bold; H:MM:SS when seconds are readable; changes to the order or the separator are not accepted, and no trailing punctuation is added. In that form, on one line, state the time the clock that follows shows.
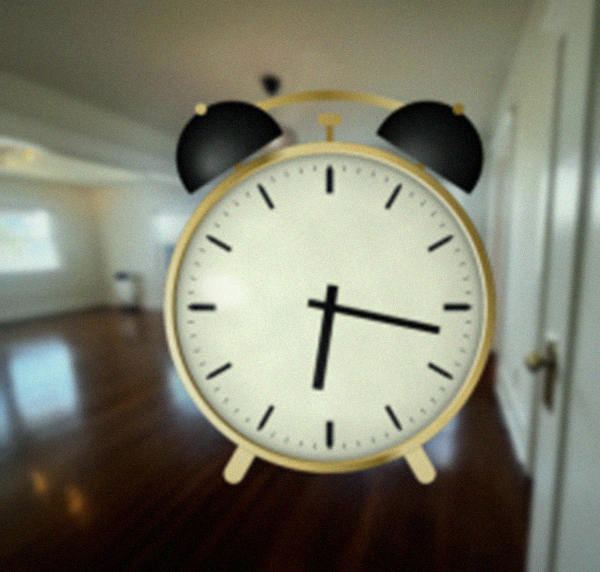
**6:17**
